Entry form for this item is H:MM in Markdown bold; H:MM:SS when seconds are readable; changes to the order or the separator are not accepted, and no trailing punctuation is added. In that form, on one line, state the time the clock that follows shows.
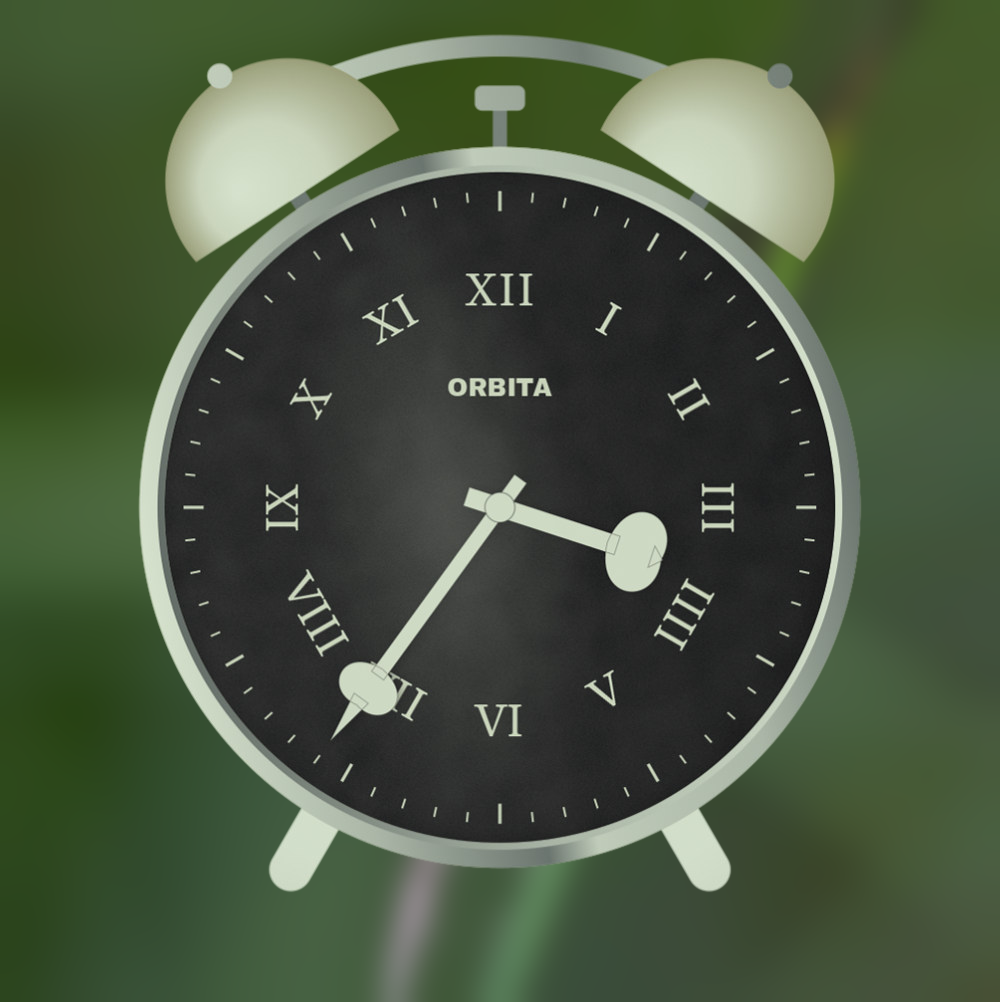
**3:36**
